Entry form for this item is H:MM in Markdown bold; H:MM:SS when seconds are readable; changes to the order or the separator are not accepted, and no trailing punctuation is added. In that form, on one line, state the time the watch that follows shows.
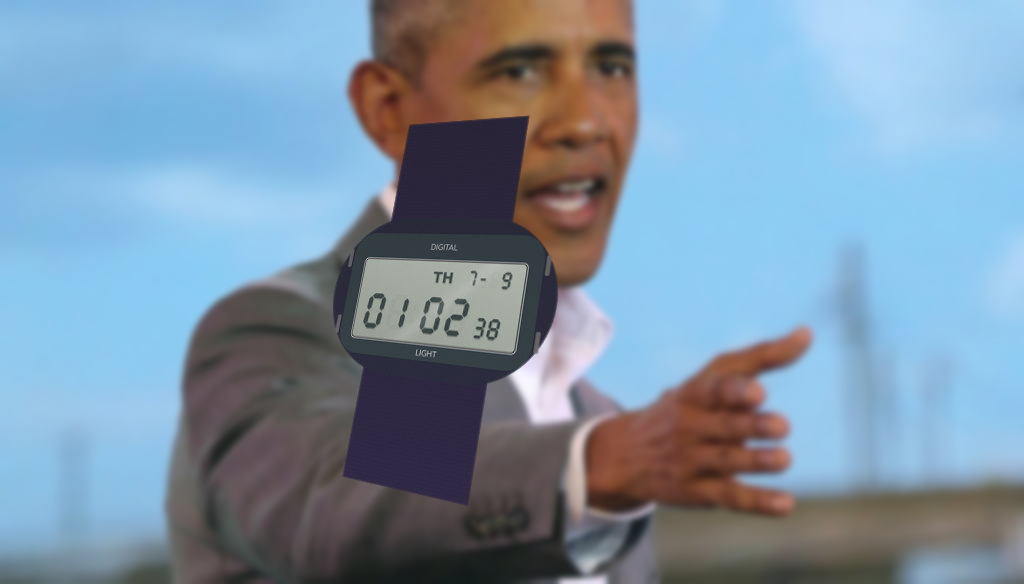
**1:02:38**
